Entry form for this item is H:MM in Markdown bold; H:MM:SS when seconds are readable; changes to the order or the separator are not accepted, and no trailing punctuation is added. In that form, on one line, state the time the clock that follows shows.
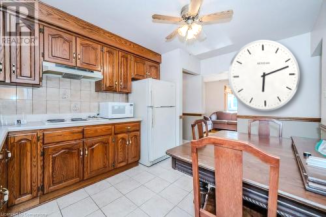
**6:12**
